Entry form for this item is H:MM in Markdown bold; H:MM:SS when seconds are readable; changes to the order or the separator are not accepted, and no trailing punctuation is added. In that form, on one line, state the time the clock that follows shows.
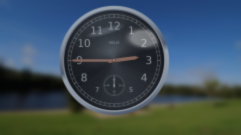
**2:45**
